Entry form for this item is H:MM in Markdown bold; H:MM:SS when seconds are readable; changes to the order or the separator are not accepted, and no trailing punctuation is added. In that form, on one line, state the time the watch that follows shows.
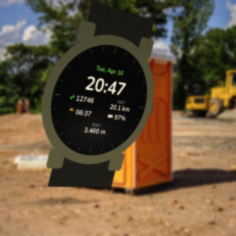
**20:47**
